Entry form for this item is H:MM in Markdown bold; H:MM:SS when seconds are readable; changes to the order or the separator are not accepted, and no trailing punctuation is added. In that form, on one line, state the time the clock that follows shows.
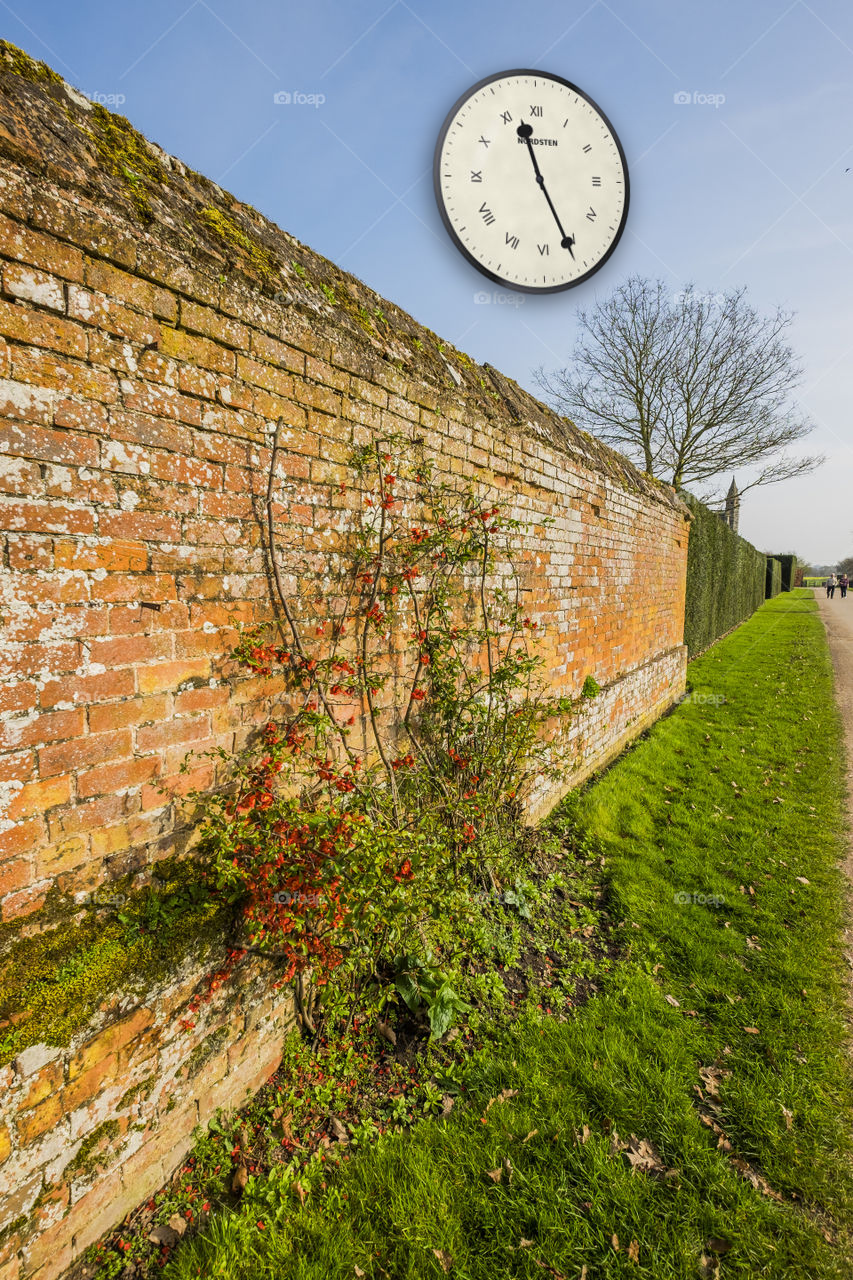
**11:26**
